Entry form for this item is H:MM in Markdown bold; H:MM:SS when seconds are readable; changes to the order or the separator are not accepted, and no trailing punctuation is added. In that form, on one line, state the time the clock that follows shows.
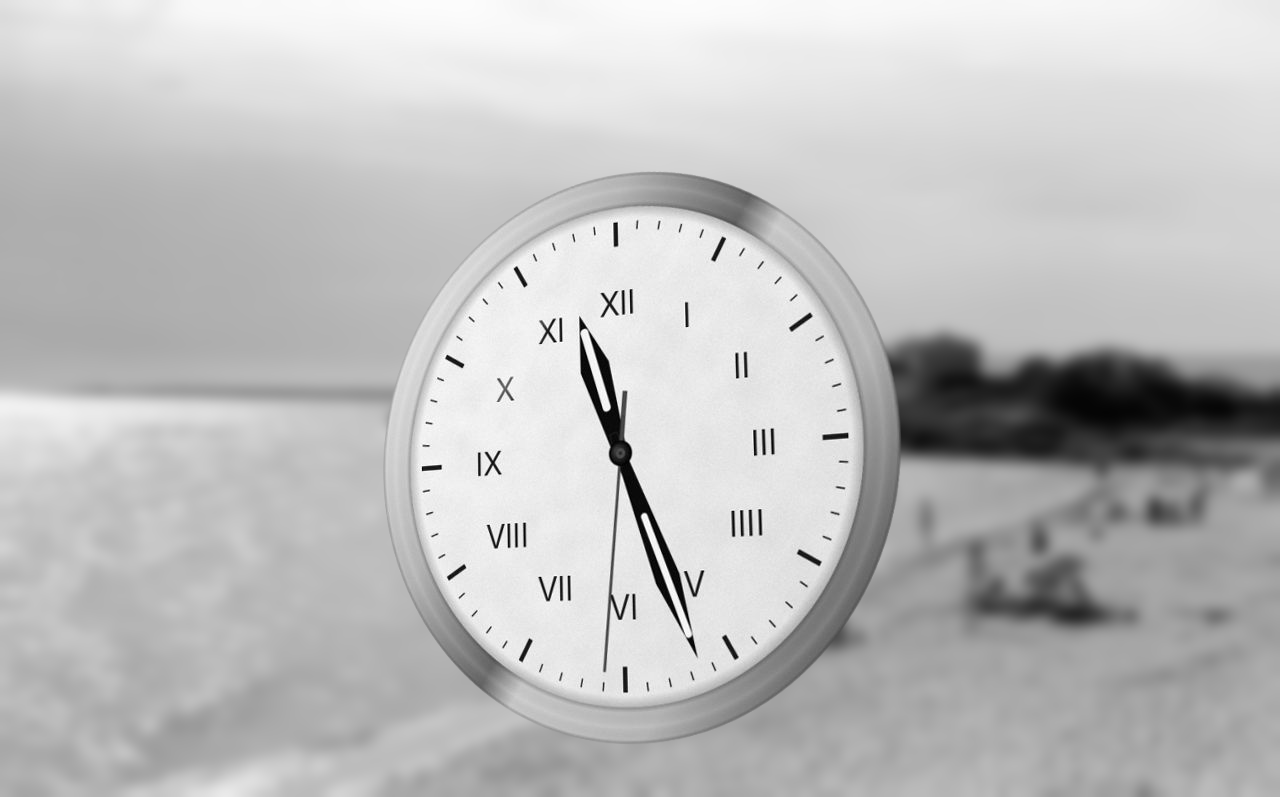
**11:26:31**
